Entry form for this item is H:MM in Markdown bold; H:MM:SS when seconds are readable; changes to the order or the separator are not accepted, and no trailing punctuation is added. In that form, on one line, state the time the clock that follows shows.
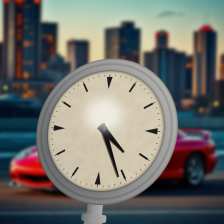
**4:26**
